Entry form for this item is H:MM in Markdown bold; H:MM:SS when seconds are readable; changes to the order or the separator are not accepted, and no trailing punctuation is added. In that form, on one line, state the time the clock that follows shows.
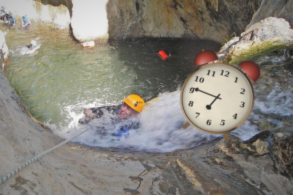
**6:46**
